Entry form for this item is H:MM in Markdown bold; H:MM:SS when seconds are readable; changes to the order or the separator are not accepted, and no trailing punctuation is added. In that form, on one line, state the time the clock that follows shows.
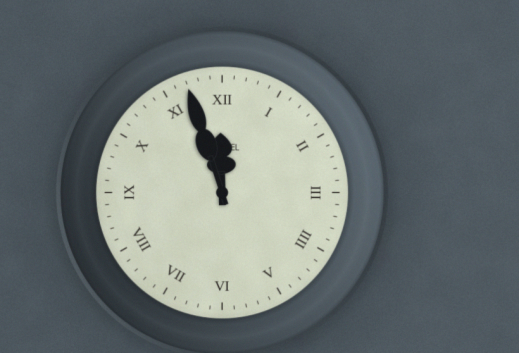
**11:57**
